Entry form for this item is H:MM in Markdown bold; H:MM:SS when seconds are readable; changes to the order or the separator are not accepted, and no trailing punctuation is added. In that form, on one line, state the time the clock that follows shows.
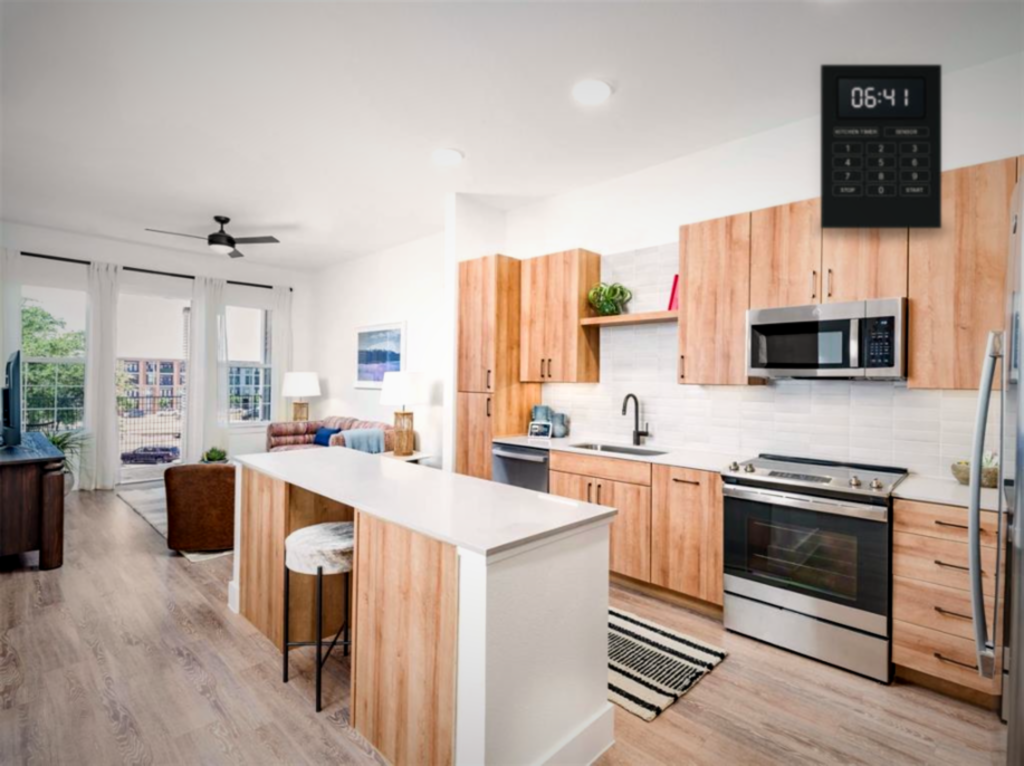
**6:41**
